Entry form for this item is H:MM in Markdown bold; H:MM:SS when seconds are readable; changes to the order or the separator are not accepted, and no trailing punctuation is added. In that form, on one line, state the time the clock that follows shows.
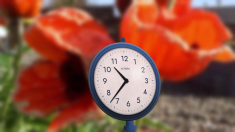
**10:37**
